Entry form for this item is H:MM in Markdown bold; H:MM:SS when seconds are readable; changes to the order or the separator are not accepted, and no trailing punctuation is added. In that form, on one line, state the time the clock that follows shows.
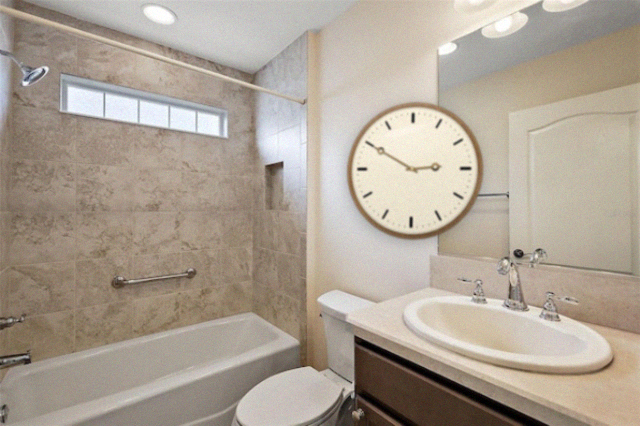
**2:50**
